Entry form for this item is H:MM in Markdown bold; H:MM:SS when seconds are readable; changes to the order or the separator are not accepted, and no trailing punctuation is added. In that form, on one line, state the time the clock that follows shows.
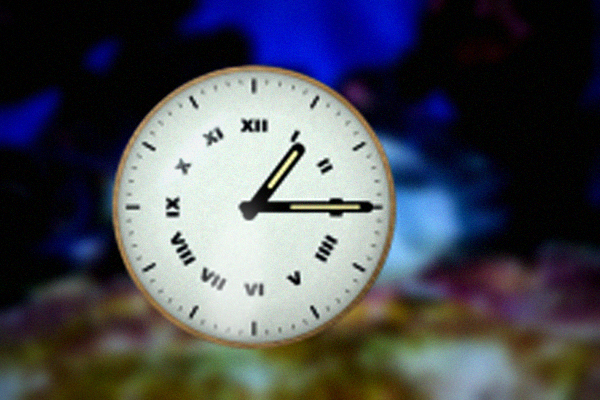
**1:15**
